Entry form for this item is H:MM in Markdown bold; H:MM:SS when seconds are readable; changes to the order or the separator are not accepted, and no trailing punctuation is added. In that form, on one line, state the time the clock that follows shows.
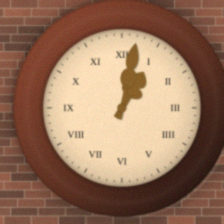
**1:02**
